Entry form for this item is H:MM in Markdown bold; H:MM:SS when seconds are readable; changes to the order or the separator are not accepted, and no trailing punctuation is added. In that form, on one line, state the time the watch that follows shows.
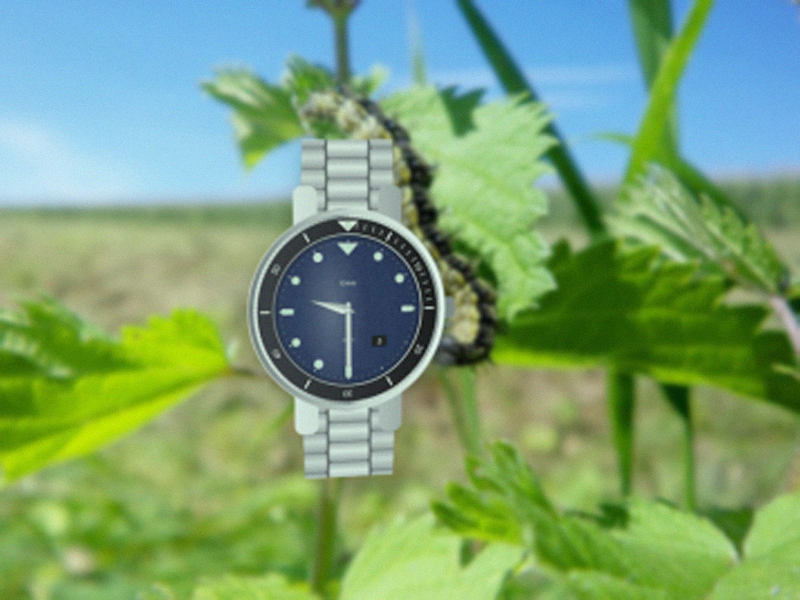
**9:30**
